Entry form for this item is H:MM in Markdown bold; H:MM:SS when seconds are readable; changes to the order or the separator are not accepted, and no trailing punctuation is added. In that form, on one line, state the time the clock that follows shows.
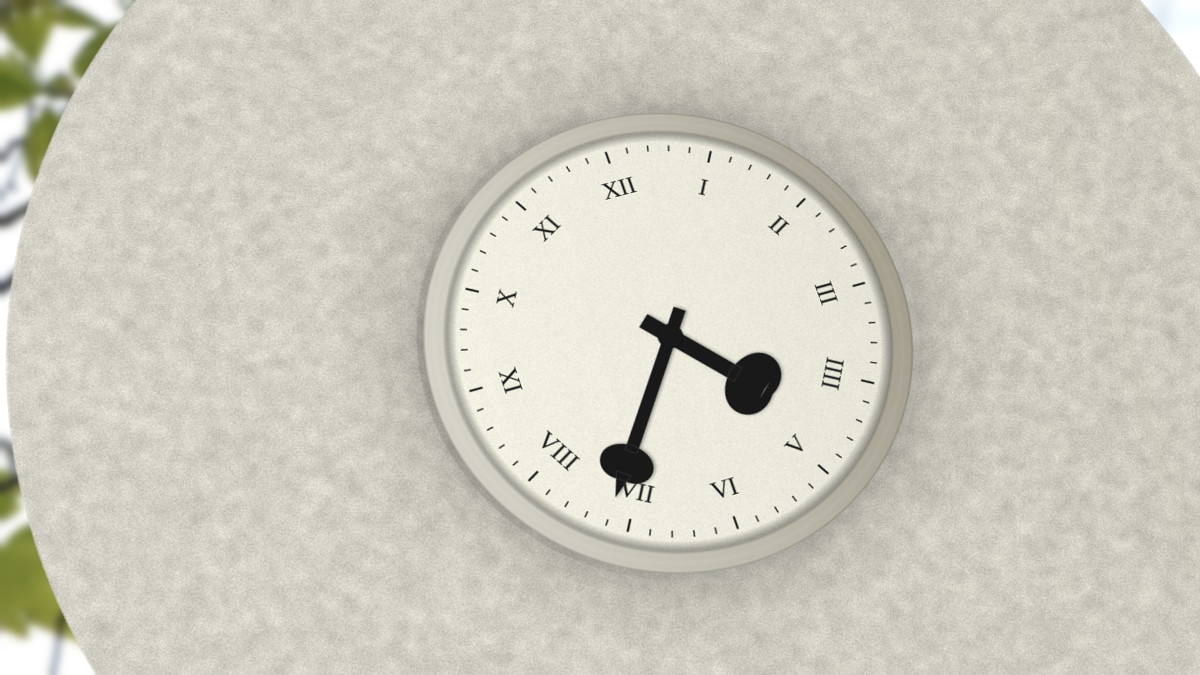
**4:36**
